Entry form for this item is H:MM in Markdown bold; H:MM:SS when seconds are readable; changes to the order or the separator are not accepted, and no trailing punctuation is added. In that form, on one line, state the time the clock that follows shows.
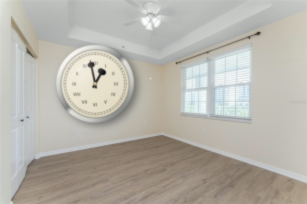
**12:58**
